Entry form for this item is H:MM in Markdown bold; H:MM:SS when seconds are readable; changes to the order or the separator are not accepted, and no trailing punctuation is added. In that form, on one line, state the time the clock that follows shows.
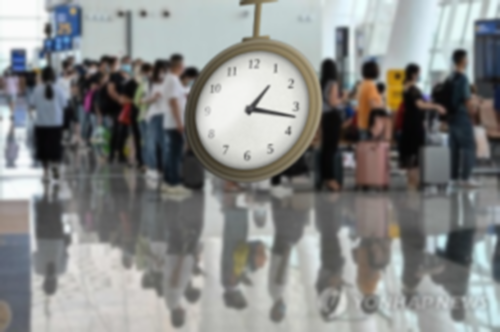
**1:17**
